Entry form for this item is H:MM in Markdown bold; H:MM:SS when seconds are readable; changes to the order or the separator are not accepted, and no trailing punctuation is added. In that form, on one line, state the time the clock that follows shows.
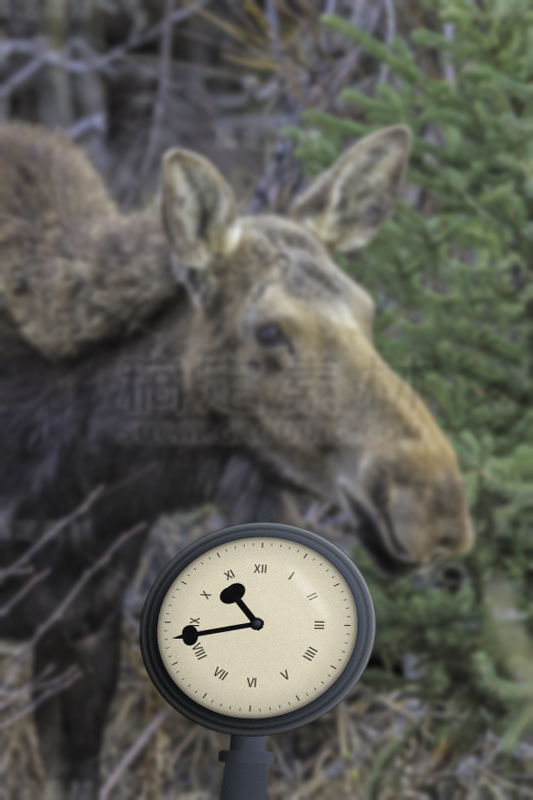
**10:43**
